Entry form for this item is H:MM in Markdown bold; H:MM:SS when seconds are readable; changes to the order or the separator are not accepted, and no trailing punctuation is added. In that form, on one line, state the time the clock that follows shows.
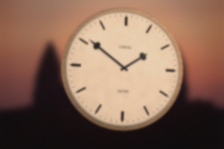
**1:51**
